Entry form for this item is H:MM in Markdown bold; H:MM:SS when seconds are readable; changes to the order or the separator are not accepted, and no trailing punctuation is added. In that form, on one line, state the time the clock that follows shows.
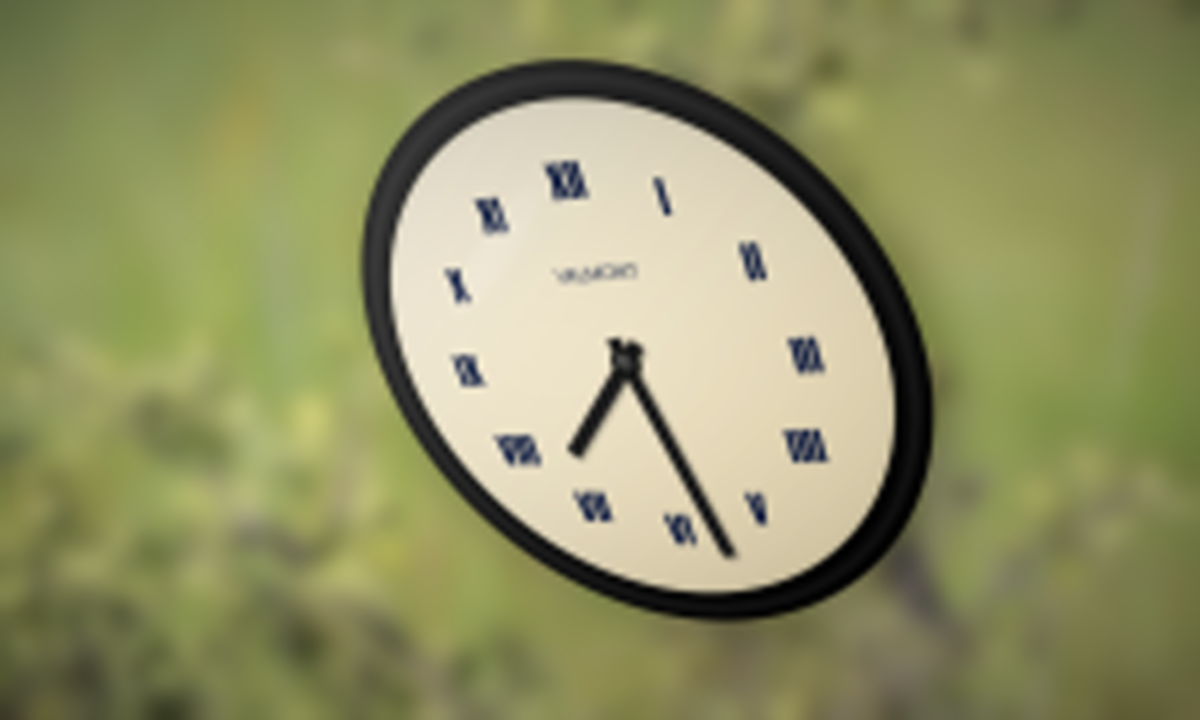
**7:28**
